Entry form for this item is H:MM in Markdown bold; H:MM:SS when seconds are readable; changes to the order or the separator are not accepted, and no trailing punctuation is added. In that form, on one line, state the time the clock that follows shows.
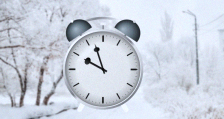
**9:57**
